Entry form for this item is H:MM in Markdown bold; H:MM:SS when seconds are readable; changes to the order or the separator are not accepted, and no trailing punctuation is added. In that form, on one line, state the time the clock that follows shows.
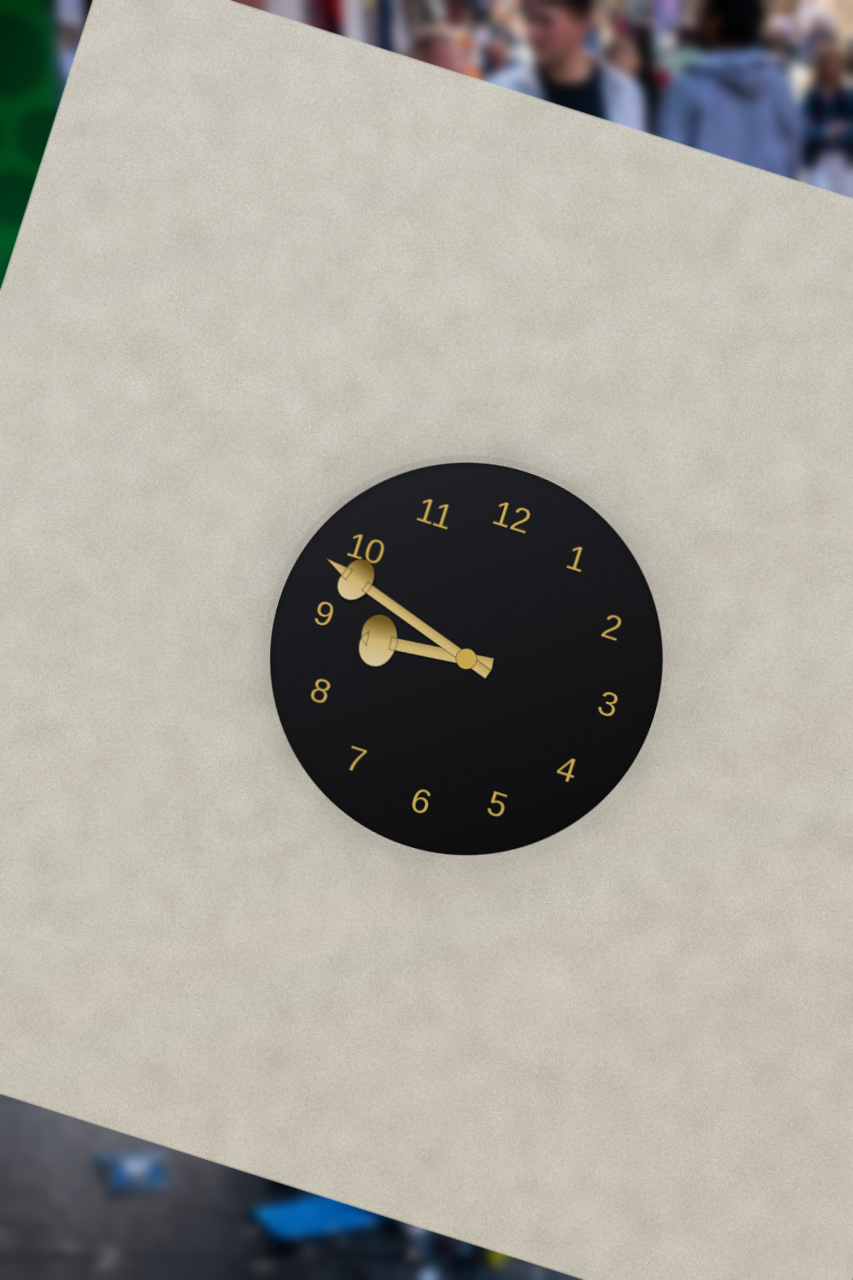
**8:48**
